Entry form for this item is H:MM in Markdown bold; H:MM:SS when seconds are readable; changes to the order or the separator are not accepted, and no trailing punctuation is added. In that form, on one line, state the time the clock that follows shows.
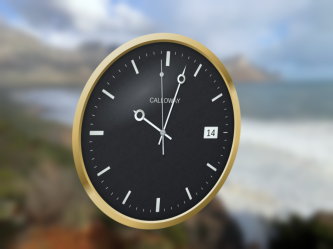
**10:02:59**
